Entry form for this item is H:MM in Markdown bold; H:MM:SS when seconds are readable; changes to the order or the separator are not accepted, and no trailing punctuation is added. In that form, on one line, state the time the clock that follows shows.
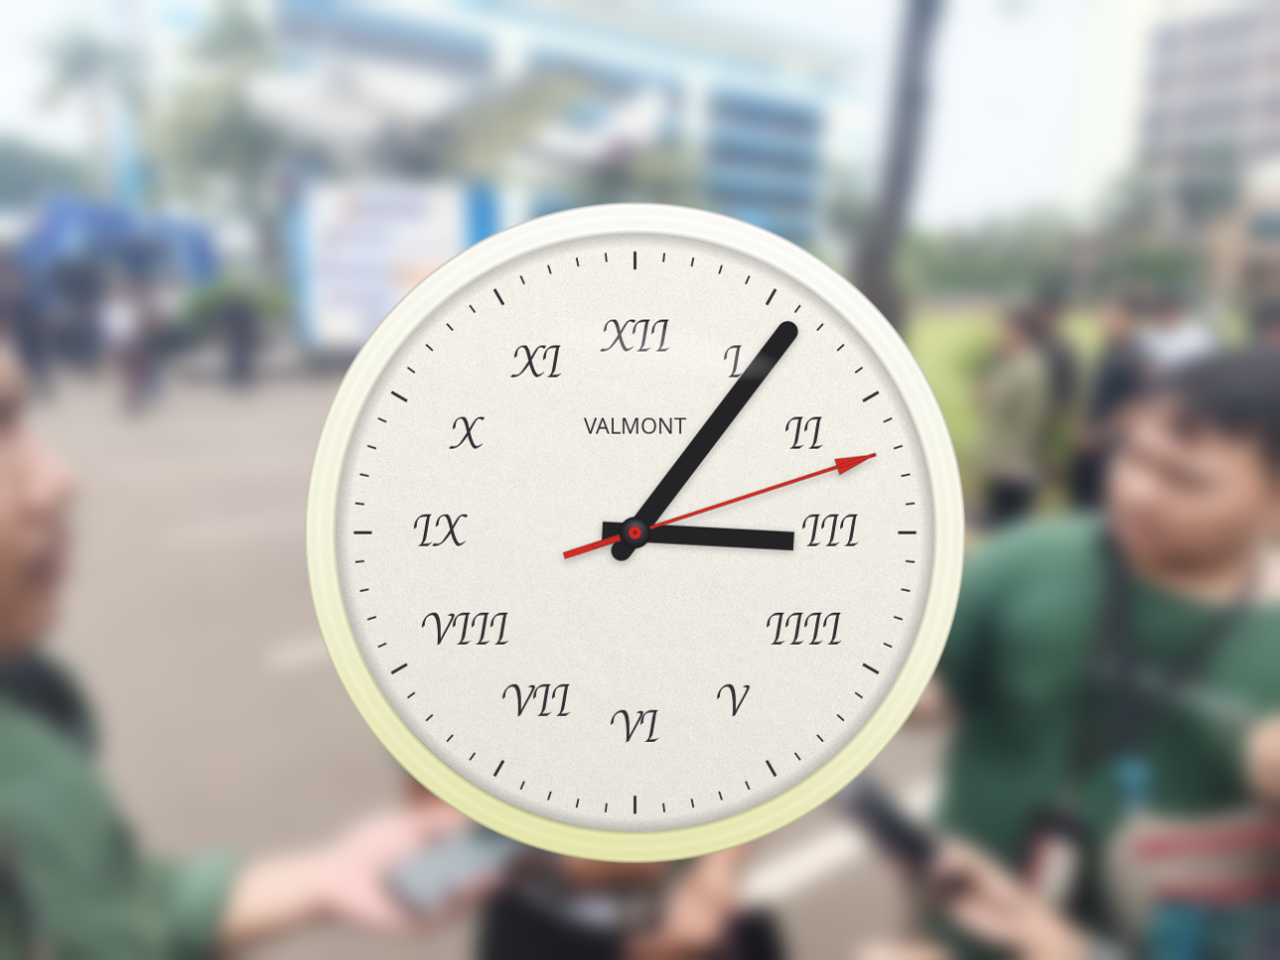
**3:06:12**
